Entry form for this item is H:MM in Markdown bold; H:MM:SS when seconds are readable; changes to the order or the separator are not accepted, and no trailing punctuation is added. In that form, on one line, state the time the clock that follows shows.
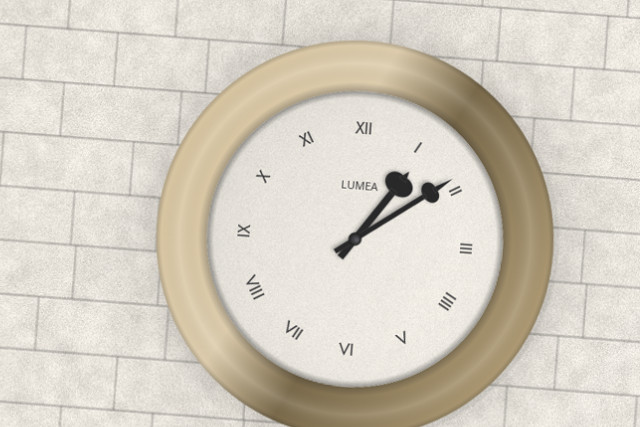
**1:09**
